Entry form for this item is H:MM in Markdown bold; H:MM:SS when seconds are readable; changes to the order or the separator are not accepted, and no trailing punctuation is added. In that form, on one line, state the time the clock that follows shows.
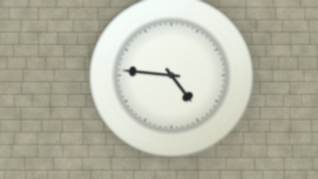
**4:46**
